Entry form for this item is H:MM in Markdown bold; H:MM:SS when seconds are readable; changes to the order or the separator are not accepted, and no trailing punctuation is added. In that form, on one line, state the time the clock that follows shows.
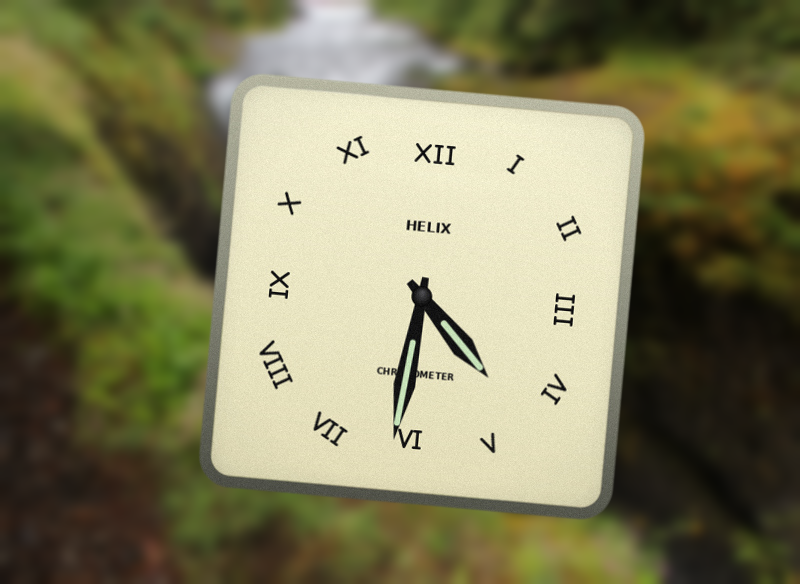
**4:31**
